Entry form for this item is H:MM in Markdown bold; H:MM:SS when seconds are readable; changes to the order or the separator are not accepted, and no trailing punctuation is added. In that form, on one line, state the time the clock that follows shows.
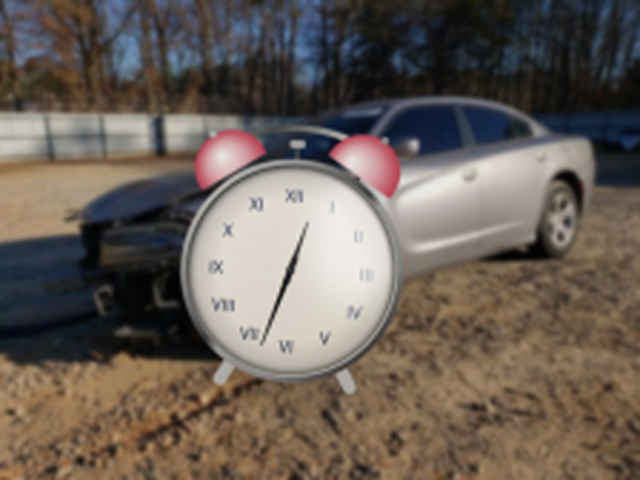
**12:33**
